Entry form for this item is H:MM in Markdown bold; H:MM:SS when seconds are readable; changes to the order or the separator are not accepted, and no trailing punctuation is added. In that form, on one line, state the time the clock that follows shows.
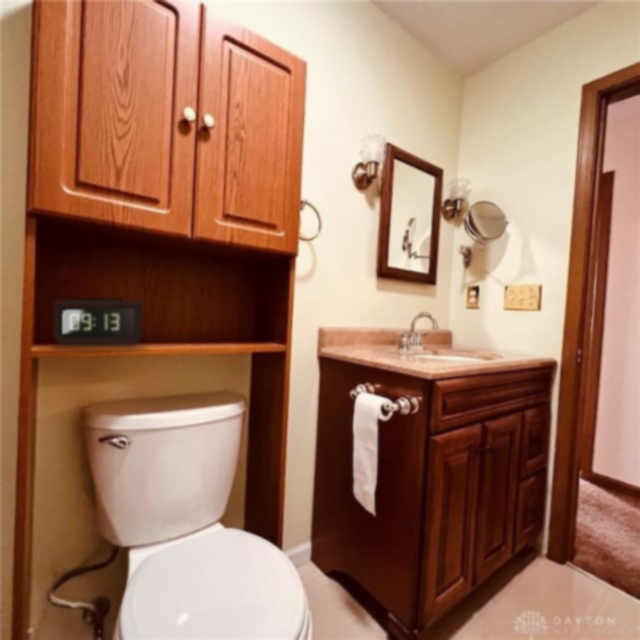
**9:13**
